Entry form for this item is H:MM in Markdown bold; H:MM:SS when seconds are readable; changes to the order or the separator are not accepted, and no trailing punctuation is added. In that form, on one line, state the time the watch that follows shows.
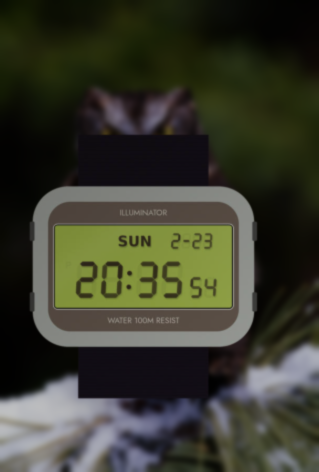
**20:35:54**
